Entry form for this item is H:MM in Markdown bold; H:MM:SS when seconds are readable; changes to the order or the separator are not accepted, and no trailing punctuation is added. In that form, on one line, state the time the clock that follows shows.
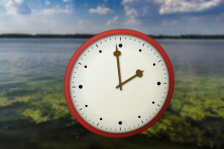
**1:59**
